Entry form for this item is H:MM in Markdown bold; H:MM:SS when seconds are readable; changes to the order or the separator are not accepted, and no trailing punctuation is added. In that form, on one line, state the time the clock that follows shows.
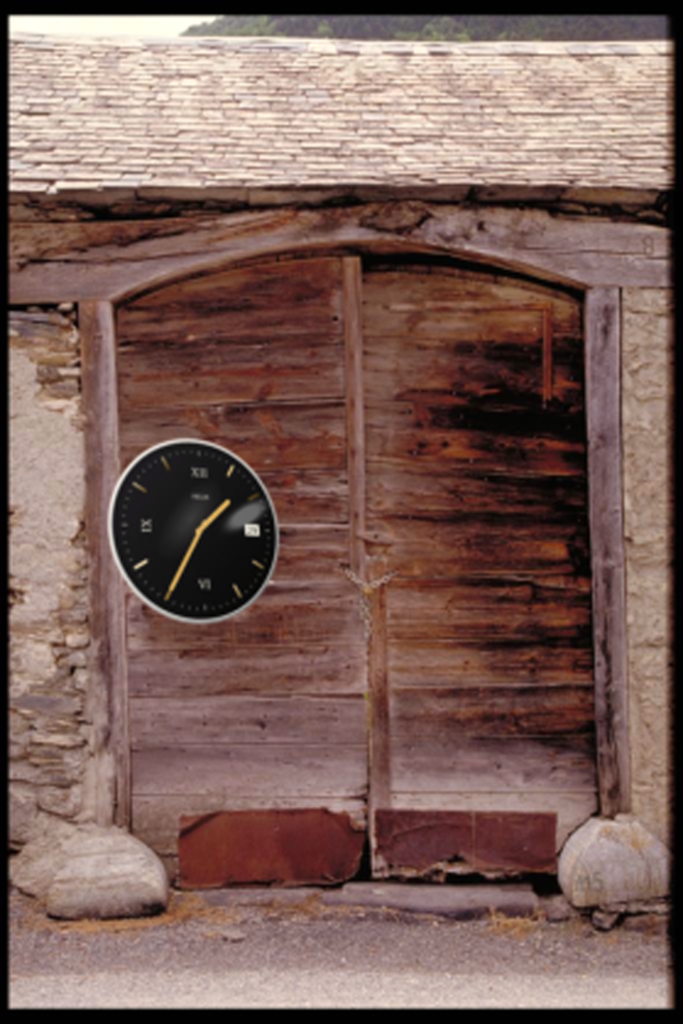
**1:35**
